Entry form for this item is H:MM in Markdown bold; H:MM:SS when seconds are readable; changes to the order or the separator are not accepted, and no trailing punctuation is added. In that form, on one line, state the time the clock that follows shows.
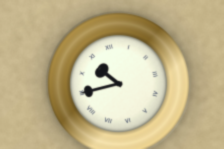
**10:45**
